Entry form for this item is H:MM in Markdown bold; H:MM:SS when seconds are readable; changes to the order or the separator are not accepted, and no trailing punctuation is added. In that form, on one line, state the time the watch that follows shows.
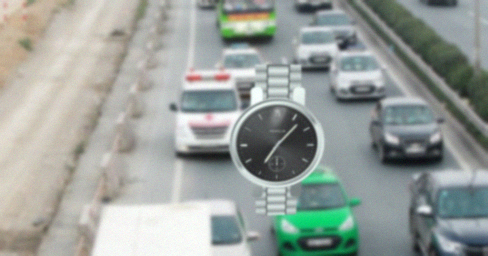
**7:07**
